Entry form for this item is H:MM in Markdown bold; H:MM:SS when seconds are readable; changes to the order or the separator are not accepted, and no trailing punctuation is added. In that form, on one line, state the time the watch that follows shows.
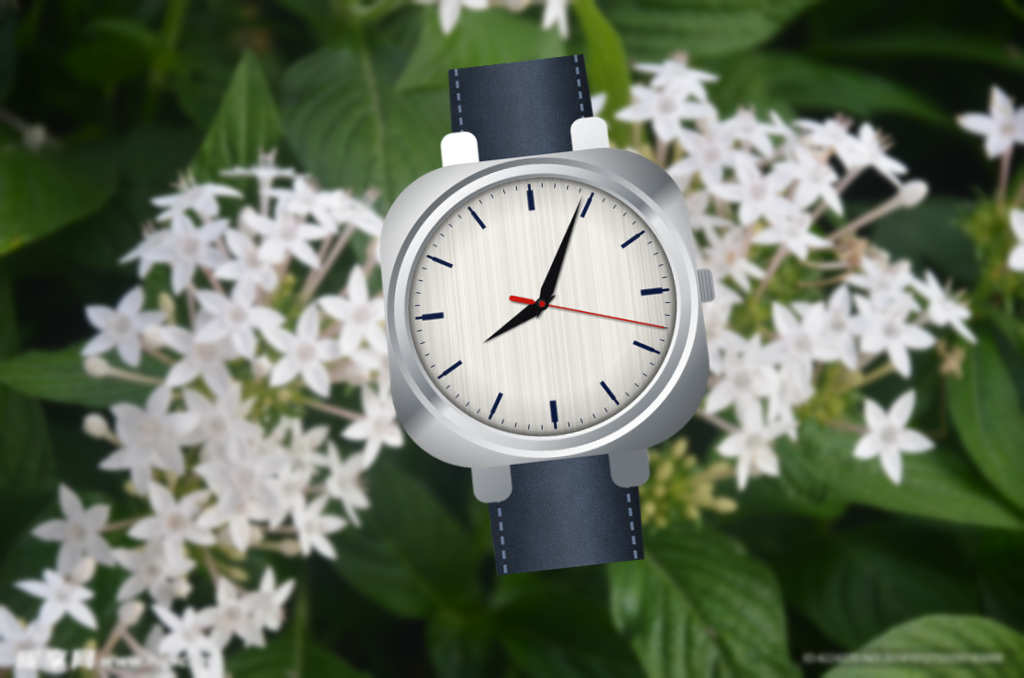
**8:04:18**
